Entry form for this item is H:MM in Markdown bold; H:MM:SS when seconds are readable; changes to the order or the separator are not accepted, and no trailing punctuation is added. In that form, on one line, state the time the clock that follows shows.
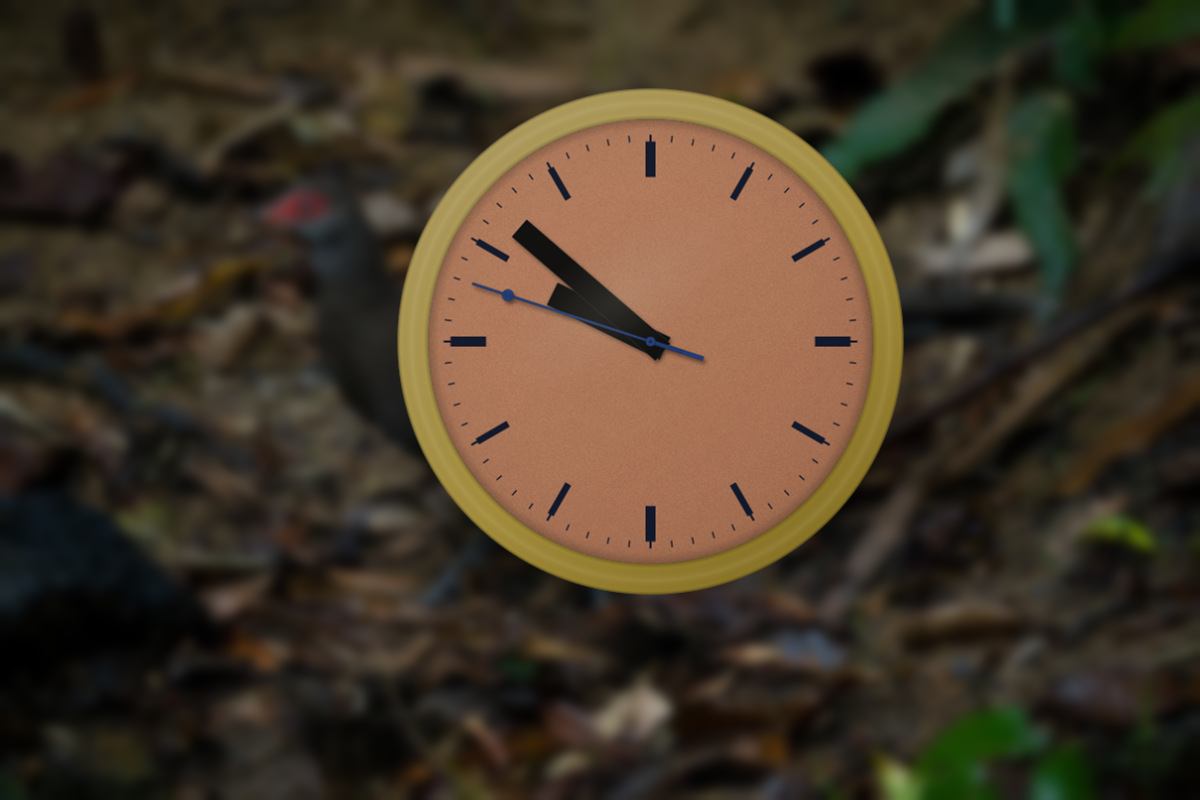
**9:51:48**
